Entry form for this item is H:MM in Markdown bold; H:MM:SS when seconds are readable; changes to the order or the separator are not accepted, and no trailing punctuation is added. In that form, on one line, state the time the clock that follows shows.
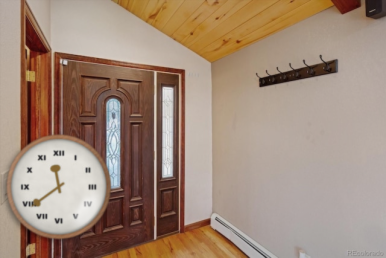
**11:39**
